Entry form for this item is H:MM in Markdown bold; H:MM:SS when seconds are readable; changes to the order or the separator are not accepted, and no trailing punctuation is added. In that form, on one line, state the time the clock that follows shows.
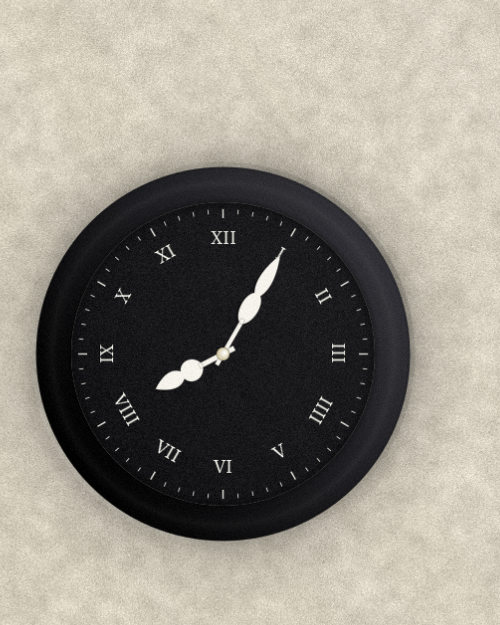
**8:05**
